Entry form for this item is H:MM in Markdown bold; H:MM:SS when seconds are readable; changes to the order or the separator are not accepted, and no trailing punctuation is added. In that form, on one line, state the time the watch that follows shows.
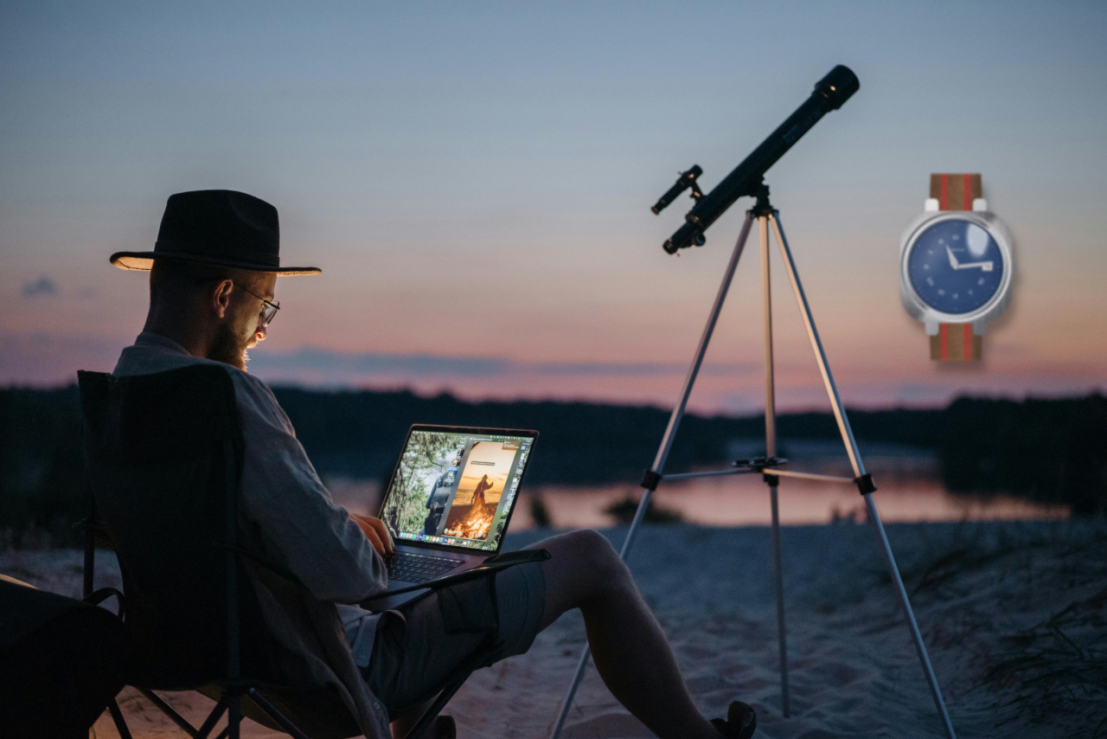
**11:14**
